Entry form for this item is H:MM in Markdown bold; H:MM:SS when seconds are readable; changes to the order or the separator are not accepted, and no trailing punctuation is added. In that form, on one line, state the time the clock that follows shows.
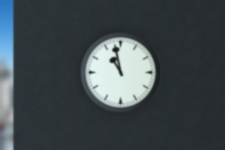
**10:58**
